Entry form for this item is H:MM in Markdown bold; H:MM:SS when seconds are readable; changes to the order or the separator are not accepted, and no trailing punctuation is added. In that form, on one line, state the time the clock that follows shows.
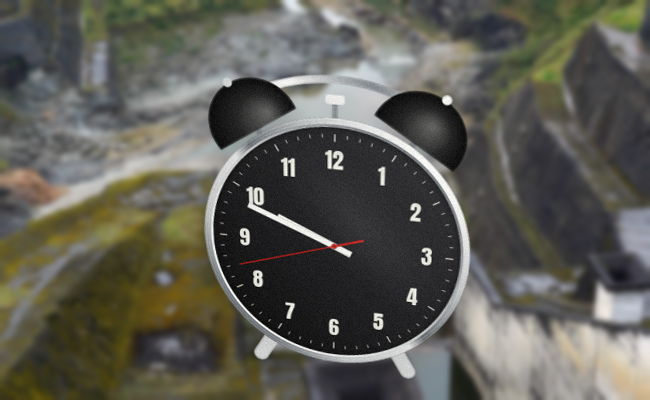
**9:48:42**
